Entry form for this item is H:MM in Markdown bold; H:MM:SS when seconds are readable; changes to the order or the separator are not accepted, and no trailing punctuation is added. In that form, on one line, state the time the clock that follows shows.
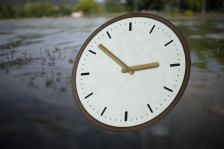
**2:52**
